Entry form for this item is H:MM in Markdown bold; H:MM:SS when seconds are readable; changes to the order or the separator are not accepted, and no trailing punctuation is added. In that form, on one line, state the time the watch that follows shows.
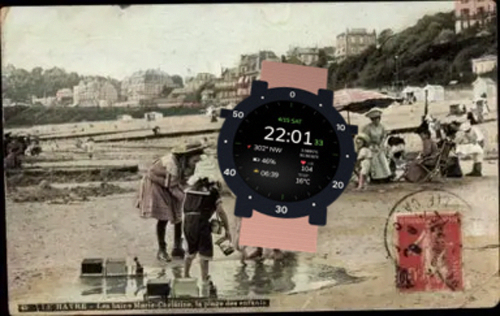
**22:01**
